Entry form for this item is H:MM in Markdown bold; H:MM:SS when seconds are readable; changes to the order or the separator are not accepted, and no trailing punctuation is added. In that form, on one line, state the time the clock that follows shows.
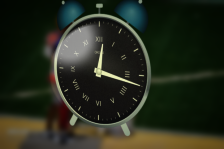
**12:17**
